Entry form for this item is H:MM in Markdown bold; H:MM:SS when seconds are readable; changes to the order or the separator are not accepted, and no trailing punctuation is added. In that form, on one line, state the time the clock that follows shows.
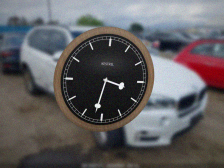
**3:32**
